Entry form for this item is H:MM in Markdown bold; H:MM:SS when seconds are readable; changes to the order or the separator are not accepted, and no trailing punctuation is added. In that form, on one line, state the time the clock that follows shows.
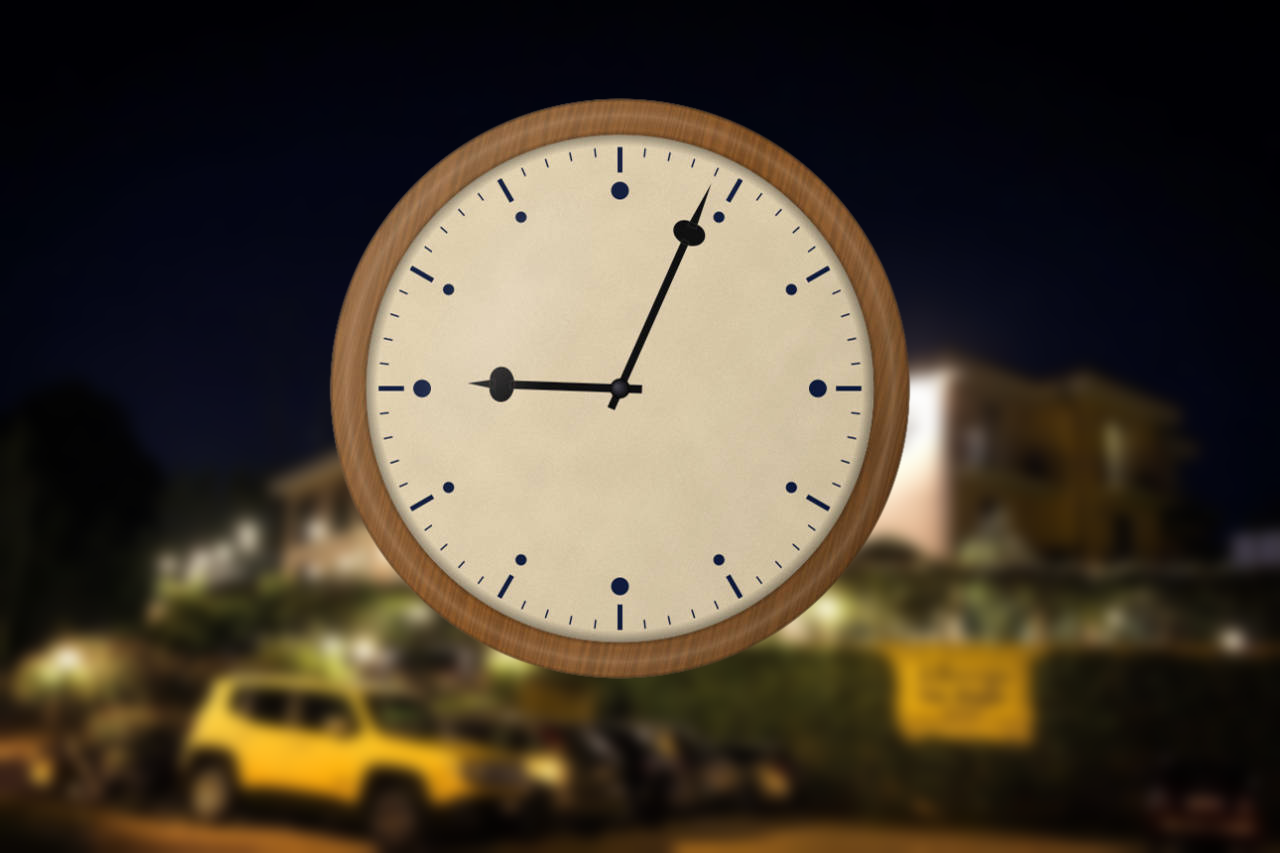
**9:04**
